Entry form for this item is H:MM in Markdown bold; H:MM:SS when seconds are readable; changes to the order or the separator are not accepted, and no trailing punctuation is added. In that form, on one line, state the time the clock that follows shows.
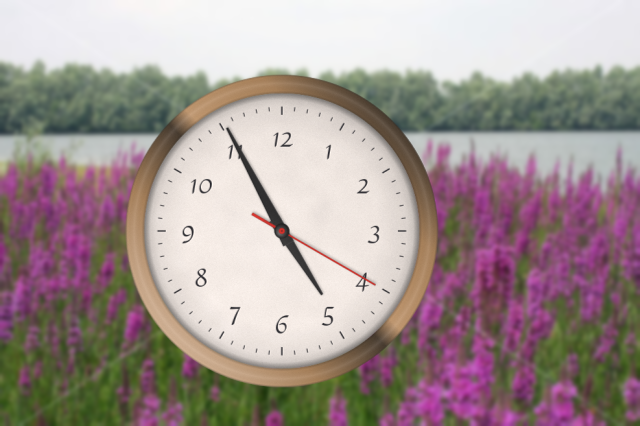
**4:55:20**
